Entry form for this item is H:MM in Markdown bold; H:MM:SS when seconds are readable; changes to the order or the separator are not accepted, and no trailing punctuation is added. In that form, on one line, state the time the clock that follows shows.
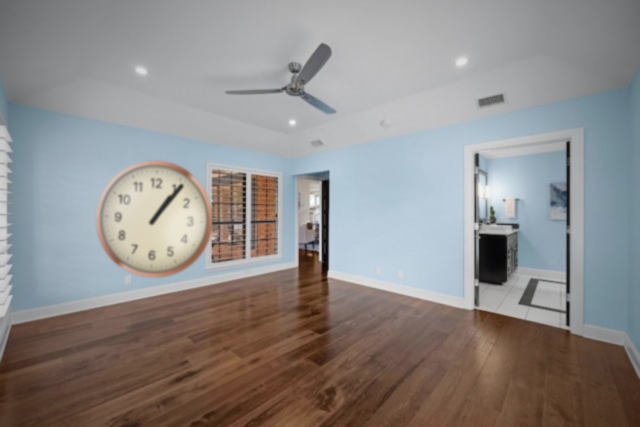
**1:06**
